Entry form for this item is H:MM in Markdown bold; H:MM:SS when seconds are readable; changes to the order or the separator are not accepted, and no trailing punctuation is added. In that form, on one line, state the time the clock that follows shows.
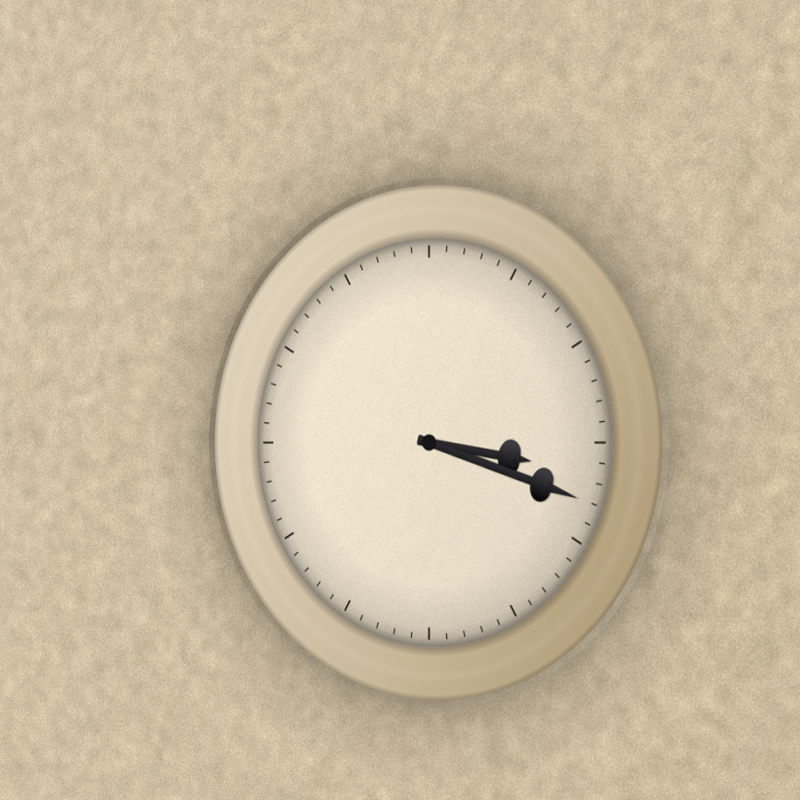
**3:18**
